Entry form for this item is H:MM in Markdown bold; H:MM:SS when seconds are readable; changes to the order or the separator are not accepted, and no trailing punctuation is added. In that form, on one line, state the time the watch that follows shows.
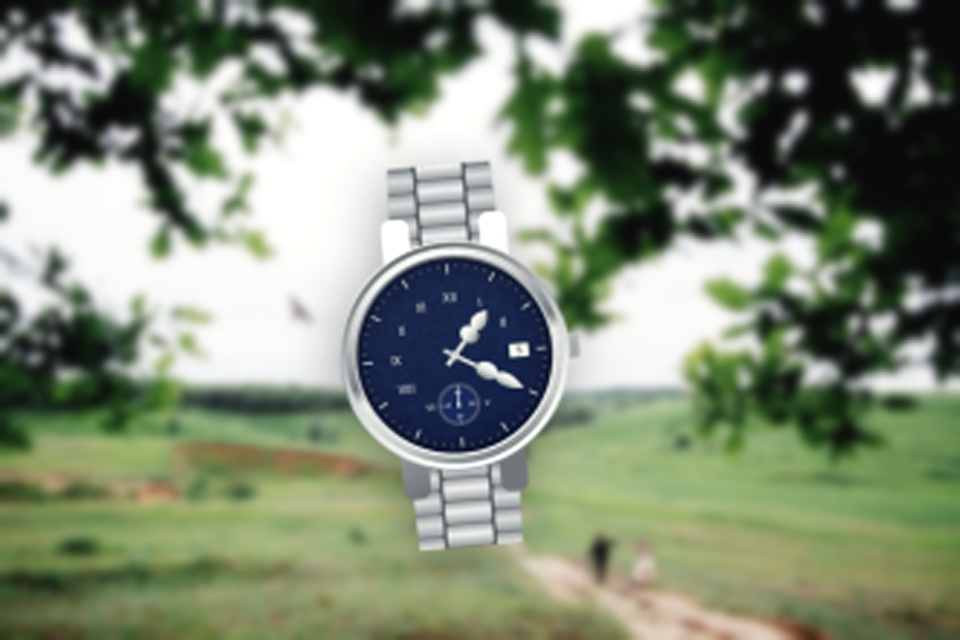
**1:20**
